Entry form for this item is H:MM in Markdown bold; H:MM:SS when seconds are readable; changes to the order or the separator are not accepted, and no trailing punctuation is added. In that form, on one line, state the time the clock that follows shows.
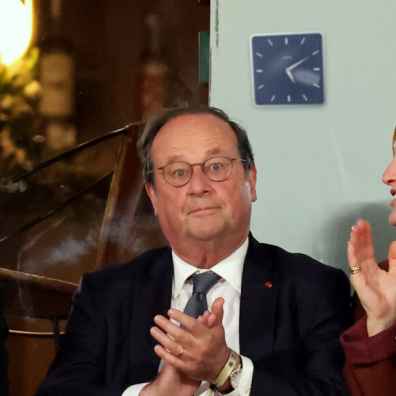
**5:10**
